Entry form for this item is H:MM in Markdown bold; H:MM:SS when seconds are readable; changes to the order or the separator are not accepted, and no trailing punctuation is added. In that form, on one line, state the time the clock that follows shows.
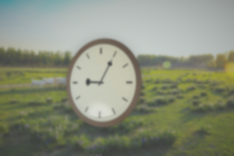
**9:05**
